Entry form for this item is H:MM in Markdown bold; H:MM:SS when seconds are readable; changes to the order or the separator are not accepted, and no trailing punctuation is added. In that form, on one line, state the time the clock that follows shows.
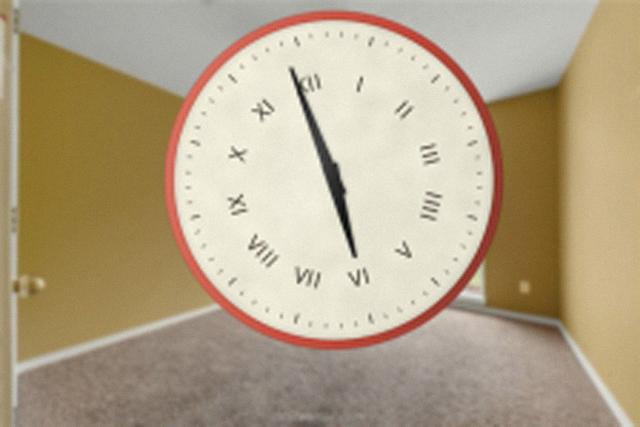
**5:59**
